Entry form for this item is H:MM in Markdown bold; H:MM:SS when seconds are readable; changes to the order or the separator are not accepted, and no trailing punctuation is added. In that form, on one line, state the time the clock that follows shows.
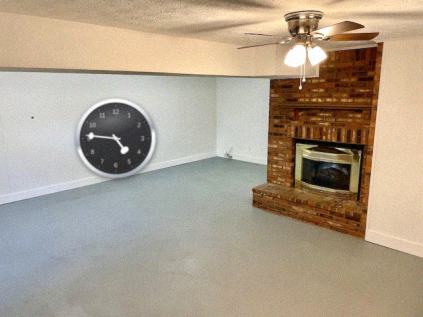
**4:46**
